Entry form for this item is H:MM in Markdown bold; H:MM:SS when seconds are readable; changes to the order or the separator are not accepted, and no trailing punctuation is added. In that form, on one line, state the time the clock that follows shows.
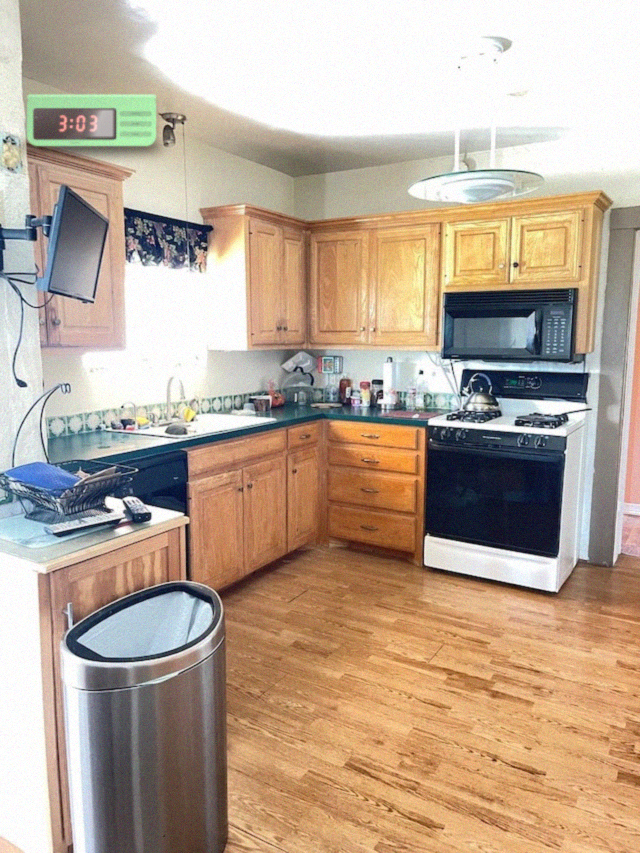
**3:03**
